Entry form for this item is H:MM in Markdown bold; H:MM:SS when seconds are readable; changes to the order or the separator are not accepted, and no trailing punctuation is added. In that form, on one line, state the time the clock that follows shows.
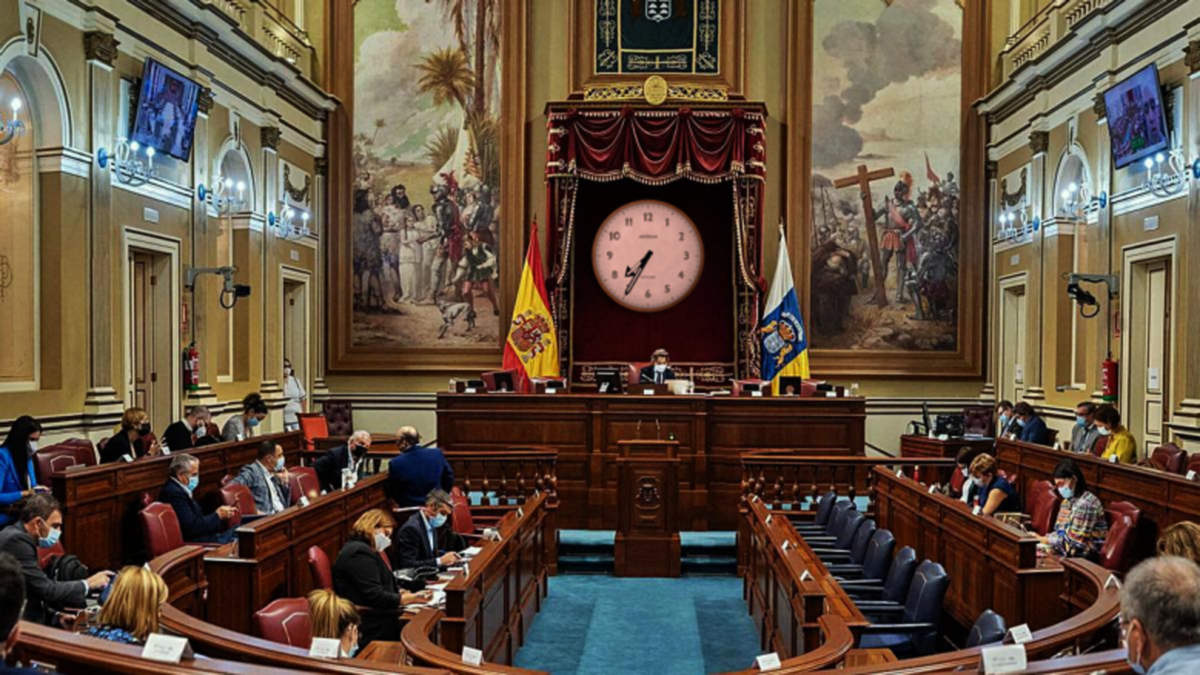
**7:35**
